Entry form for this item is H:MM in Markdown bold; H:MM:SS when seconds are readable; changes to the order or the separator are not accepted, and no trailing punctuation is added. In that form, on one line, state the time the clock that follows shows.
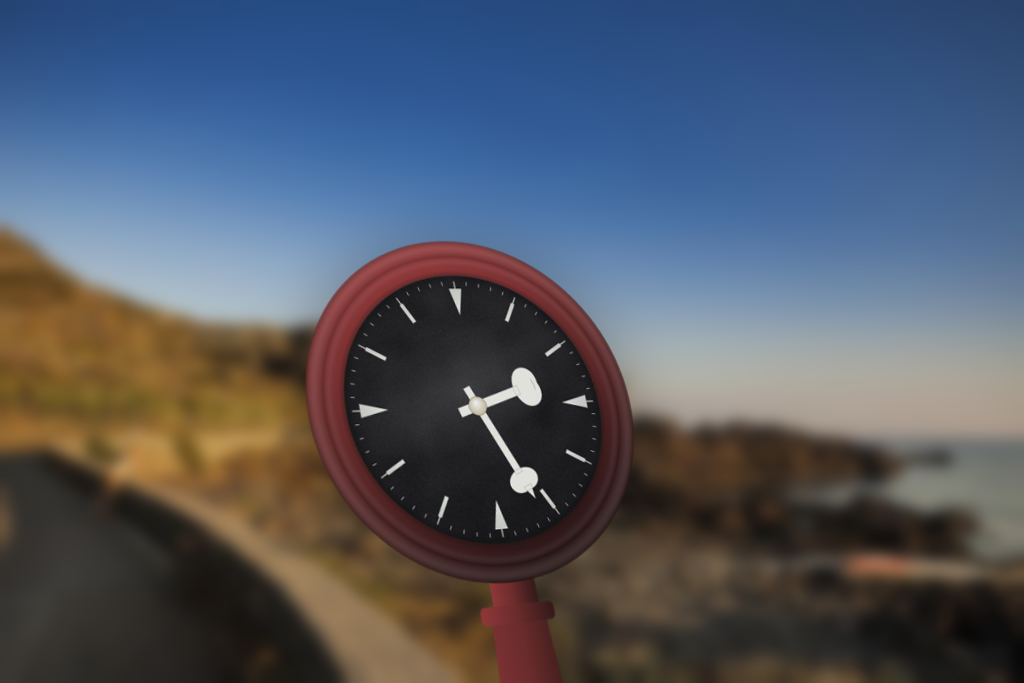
**2:26**
